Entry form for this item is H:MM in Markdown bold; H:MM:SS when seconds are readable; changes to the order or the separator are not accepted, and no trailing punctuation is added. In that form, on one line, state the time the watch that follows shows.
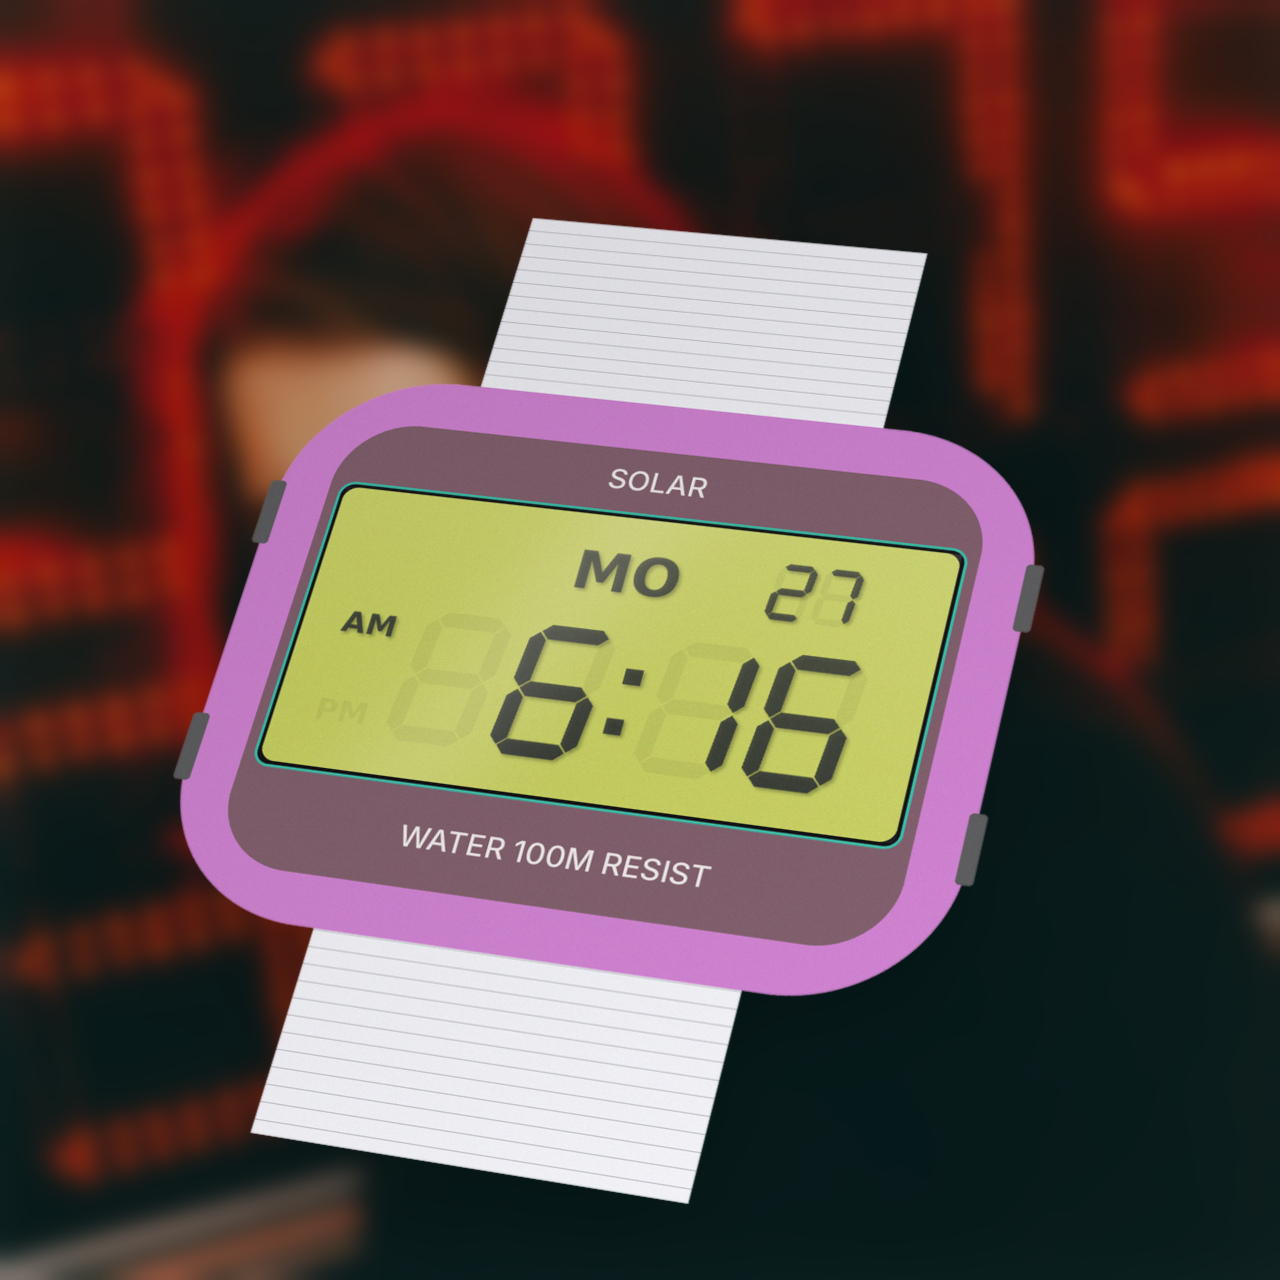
**6:16**
